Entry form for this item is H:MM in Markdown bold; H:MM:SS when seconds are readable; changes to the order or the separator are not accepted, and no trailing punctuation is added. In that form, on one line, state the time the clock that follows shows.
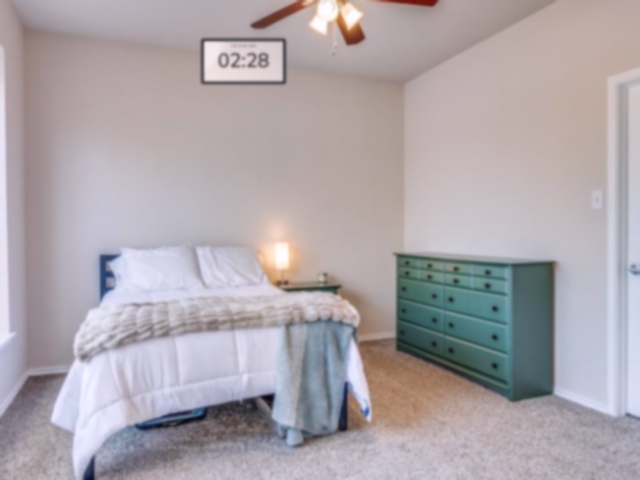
**2:28**
